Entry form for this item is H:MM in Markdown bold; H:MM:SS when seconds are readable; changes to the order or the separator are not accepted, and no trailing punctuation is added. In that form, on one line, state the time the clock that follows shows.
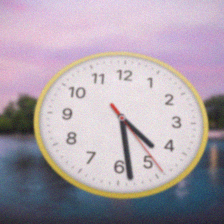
**4:28:24**
